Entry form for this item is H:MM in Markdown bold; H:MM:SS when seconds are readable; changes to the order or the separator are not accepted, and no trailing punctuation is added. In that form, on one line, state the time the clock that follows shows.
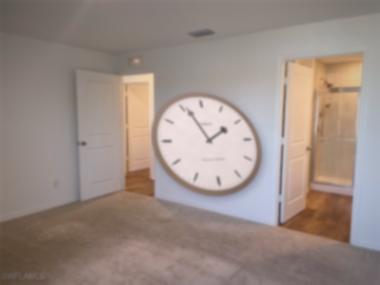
**1:56**
